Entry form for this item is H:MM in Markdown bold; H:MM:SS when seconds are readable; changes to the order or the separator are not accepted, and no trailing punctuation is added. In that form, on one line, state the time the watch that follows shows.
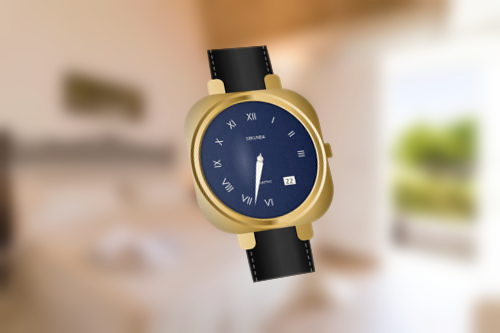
**6:33**
